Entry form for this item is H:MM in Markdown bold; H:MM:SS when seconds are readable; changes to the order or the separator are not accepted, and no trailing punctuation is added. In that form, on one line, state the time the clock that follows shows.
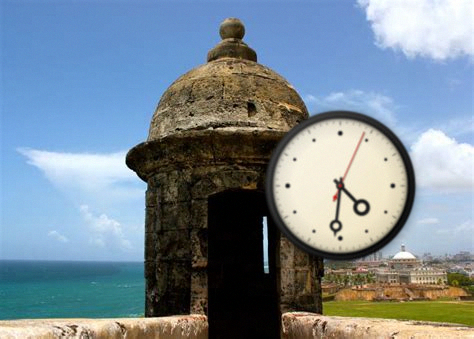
**4:31:04**
